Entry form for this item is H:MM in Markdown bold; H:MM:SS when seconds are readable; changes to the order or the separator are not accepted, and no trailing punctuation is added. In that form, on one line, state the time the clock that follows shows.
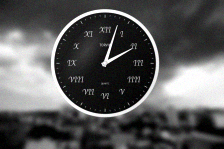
**2:03**
